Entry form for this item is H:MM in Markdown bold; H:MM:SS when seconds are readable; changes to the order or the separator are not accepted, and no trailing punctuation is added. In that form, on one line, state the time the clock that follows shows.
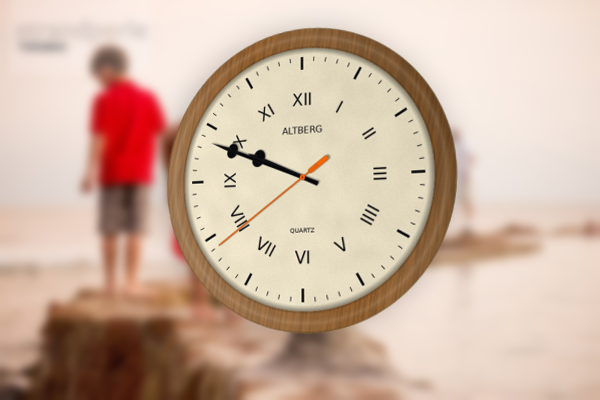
**9:48:39**
